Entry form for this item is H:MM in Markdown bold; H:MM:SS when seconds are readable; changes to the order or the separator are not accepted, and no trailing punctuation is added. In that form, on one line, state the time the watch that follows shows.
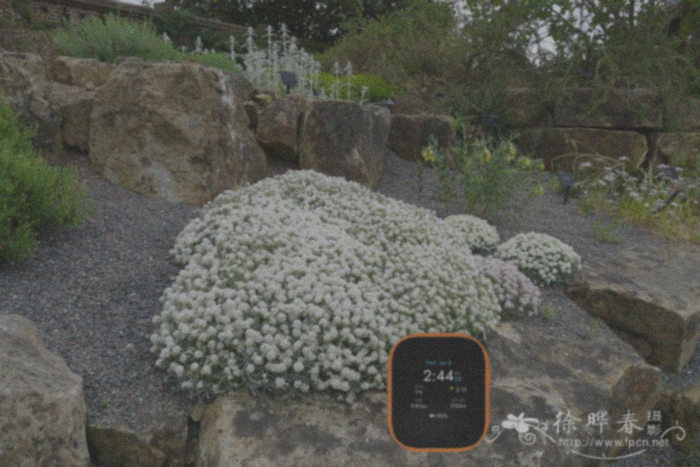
**2:44**
